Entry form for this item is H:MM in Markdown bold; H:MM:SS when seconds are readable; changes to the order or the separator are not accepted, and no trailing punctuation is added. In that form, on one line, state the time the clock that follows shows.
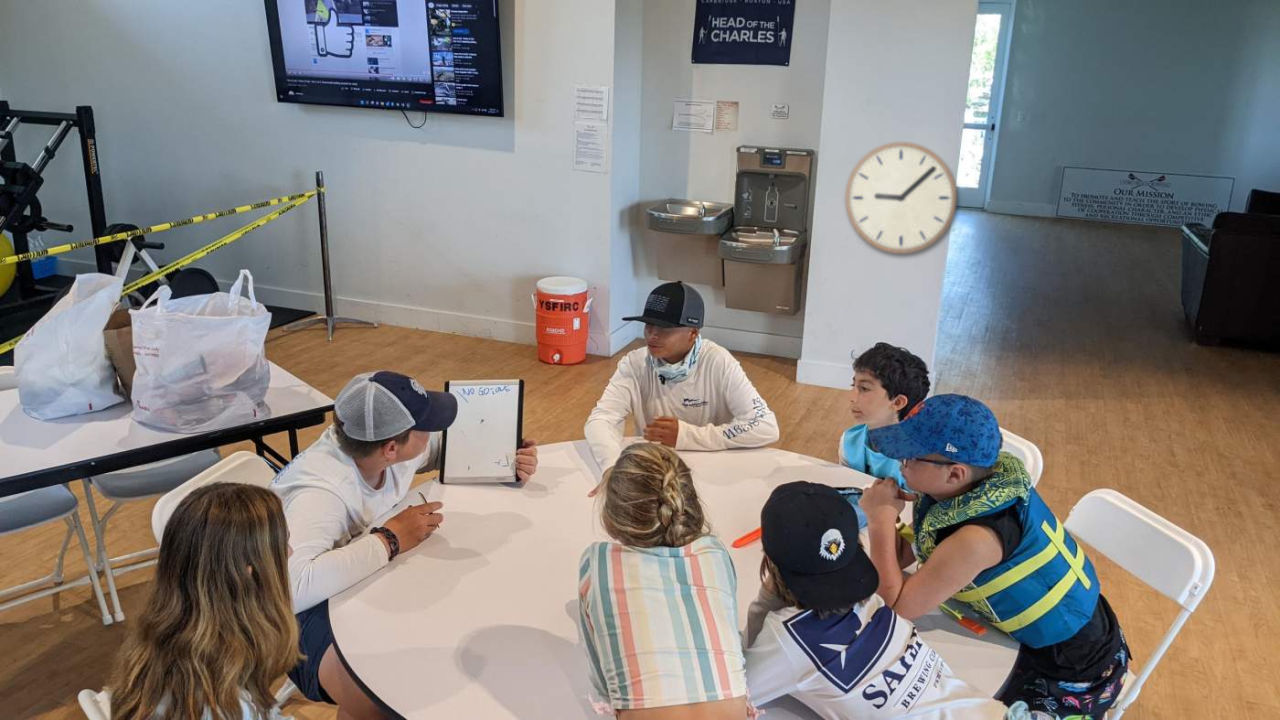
**9:08**
